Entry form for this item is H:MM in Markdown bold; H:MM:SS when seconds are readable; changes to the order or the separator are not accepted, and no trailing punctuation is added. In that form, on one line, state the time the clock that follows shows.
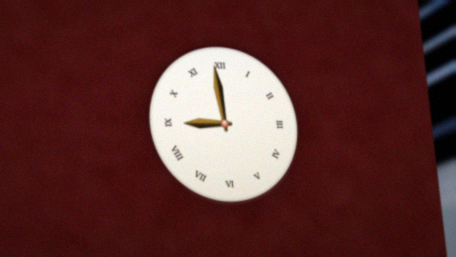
**8:59**
